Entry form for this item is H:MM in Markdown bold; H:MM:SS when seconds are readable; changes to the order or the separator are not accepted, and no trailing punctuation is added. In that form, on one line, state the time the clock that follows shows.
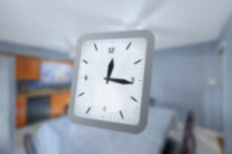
**12:16**
